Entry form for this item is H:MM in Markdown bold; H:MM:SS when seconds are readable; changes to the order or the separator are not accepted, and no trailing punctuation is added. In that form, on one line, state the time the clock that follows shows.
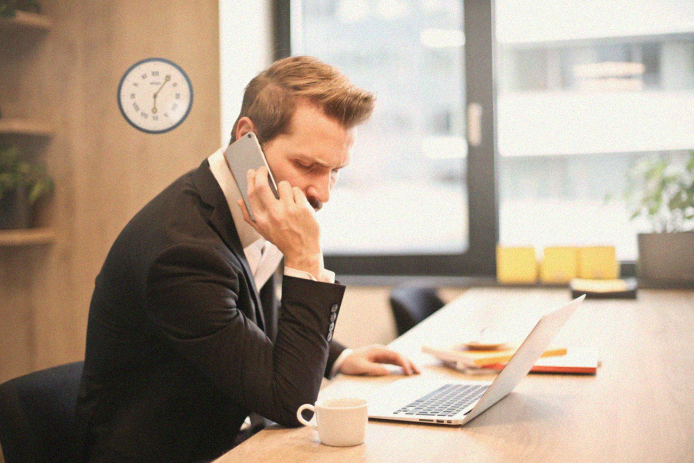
**6:06**
